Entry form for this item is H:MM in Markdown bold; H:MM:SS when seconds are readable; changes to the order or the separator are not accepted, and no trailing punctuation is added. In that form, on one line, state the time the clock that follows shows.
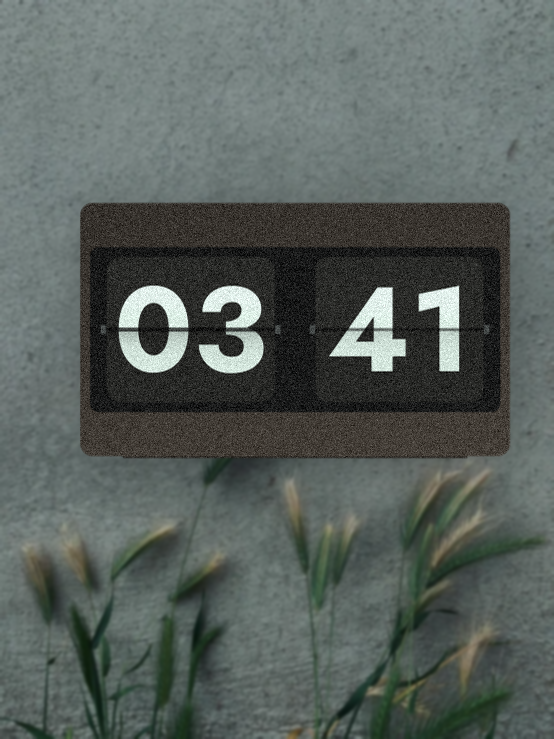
**3:41**
